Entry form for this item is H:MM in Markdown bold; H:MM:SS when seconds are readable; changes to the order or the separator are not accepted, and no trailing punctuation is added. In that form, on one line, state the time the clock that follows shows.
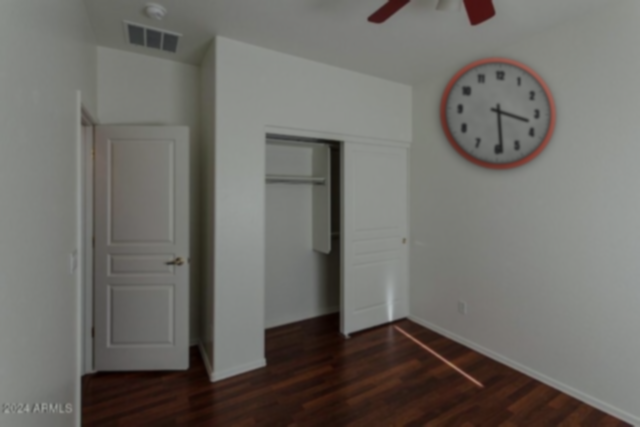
**3:29**
